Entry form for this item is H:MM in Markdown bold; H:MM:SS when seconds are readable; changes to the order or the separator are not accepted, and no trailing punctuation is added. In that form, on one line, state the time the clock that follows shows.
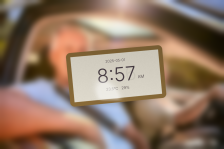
**8:57**
